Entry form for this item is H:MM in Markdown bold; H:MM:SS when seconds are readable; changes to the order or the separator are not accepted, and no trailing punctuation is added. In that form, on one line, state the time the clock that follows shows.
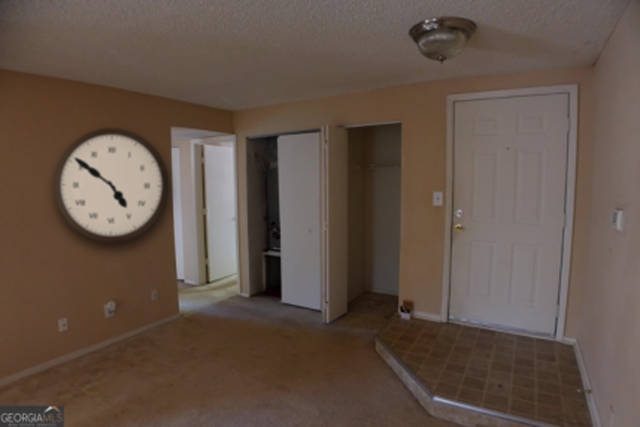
**4:51**
